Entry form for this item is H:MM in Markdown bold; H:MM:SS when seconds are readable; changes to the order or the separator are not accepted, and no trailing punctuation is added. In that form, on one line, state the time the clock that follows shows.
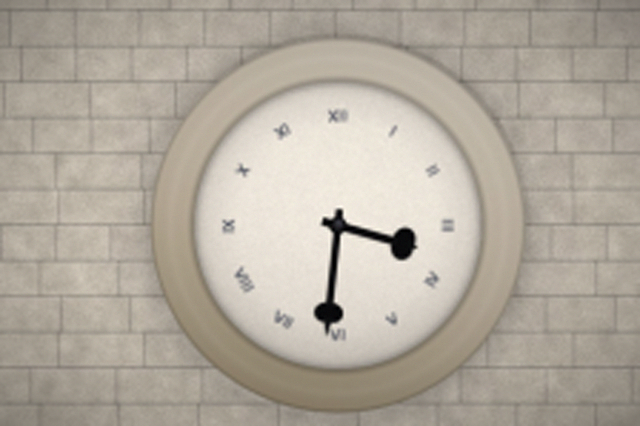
**3:31**
